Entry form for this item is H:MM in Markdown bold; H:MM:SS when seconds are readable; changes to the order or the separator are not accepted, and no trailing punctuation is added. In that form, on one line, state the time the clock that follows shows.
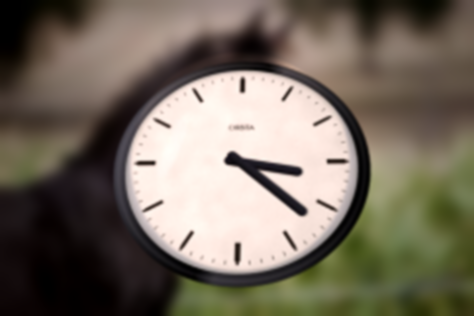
**3:22**
